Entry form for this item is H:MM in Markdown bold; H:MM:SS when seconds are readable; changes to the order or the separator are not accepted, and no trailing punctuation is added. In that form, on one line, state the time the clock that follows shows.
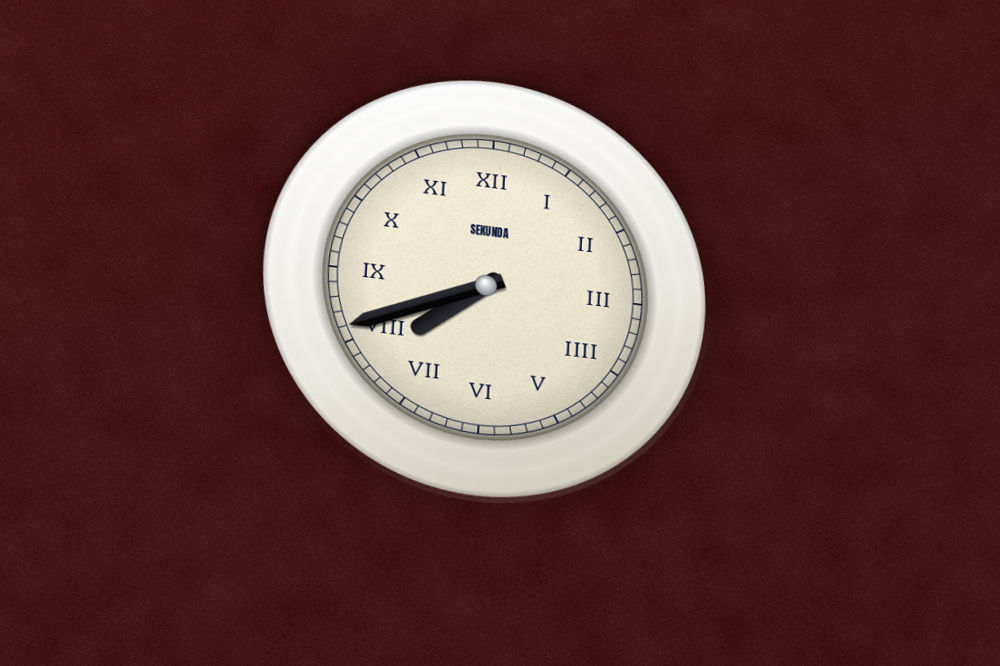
**7:41**
